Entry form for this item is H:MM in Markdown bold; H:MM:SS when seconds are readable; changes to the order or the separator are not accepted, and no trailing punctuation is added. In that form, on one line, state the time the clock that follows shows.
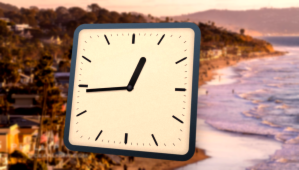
**12:44**
